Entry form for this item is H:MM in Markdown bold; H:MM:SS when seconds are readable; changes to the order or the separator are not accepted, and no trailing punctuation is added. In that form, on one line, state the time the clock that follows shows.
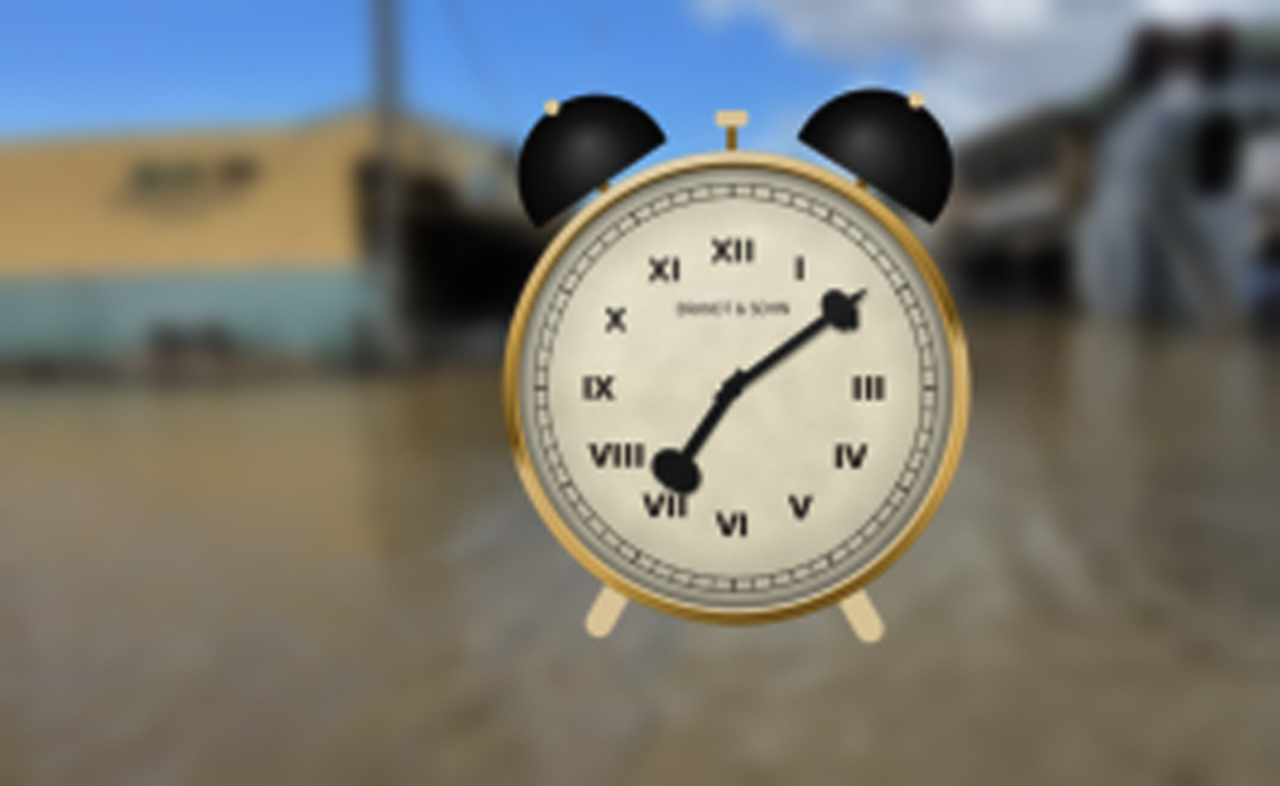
**7:09**
